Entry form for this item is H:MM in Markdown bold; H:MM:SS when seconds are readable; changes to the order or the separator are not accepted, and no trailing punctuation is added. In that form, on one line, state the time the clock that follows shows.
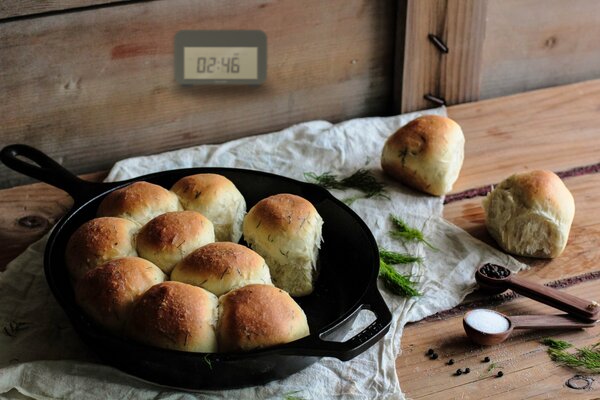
**2:46**
